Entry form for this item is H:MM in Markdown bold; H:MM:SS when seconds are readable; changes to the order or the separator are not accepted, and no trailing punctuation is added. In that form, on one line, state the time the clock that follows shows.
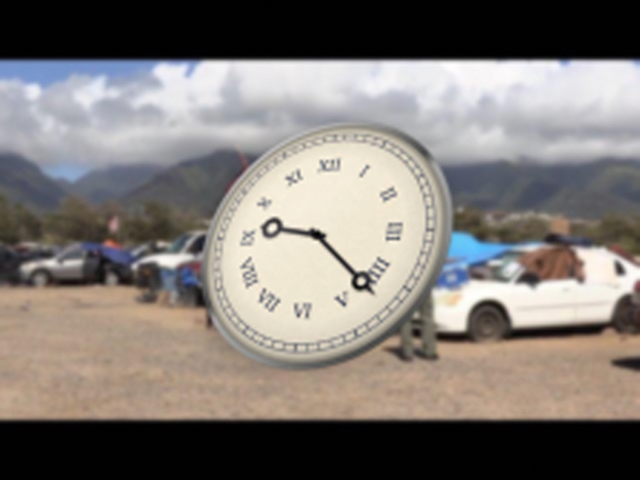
**9:22**
